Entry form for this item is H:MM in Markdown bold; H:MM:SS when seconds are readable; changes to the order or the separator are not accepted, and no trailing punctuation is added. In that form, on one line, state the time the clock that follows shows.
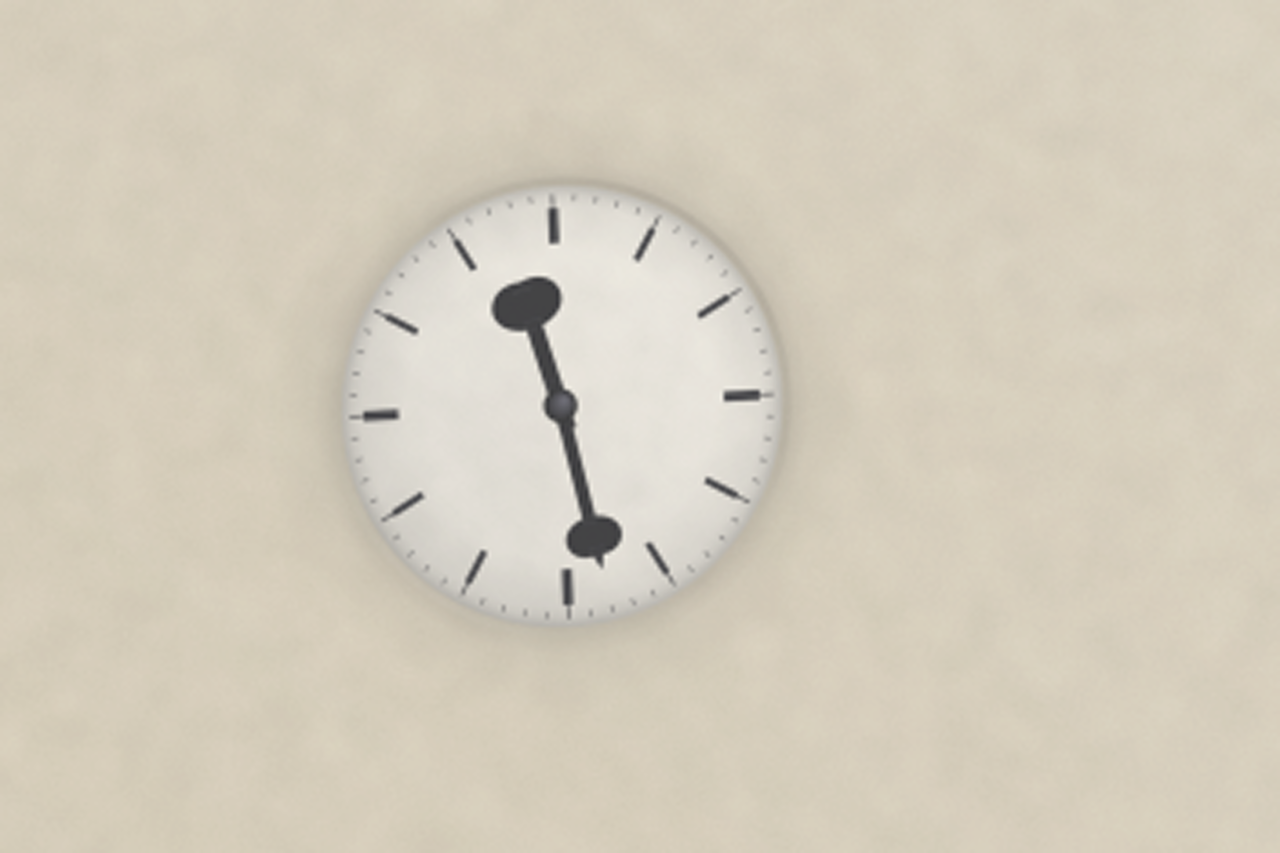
**11:28**
